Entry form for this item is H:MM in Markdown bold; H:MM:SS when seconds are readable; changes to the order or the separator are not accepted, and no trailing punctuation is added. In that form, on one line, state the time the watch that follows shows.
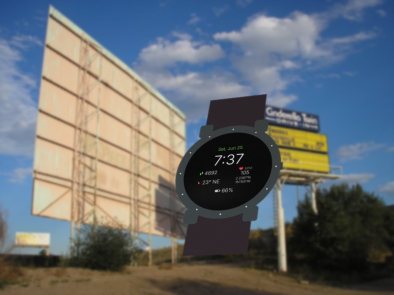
**7:37**
